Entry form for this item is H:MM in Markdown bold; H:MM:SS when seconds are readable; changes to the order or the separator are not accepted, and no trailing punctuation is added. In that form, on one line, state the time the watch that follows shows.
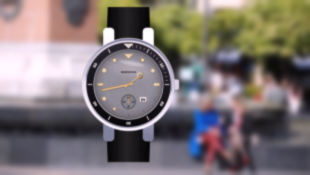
**1:43**
